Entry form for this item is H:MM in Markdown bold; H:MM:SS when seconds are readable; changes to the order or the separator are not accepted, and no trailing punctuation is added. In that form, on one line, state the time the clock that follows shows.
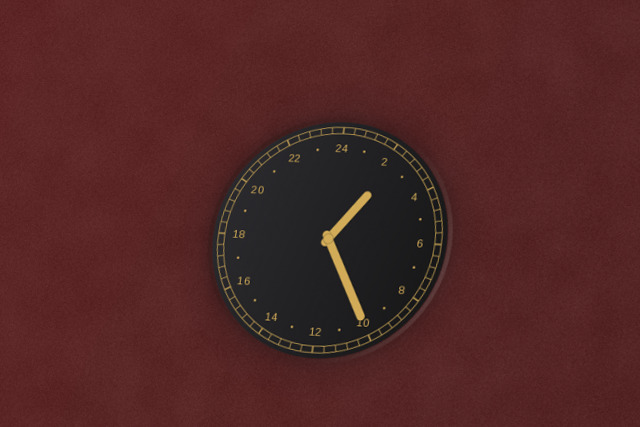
**2:25**
